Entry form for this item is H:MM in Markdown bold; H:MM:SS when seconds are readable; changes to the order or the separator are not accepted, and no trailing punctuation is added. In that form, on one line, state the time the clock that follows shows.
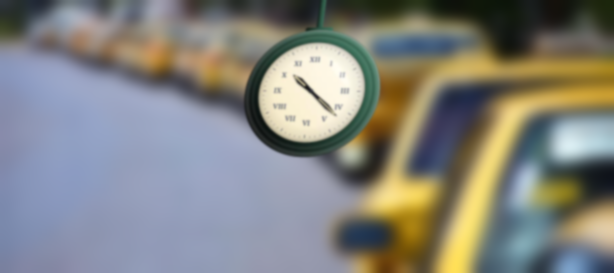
**10:22**
